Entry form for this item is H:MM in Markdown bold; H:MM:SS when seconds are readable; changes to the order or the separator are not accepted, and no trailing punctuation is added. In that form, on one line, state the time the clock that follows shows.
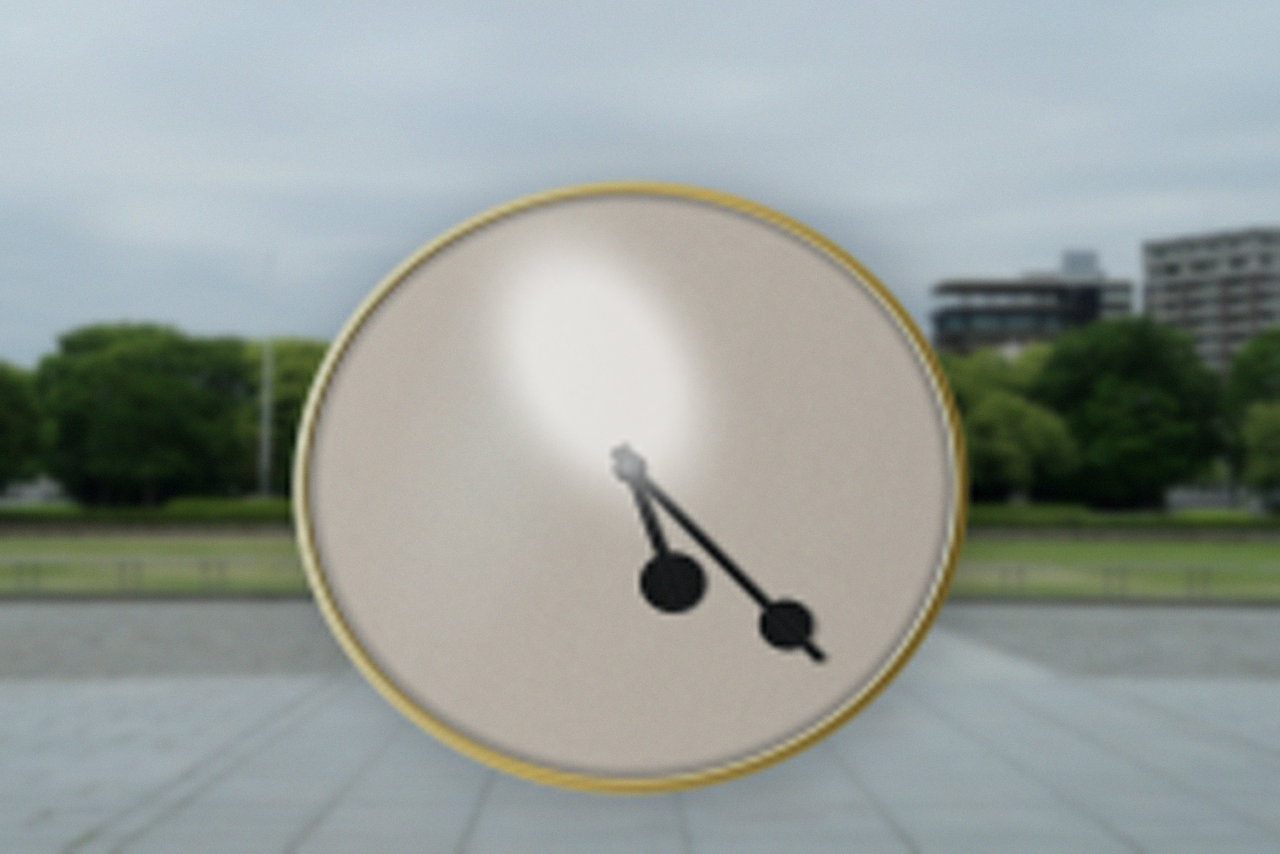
**5:23**
